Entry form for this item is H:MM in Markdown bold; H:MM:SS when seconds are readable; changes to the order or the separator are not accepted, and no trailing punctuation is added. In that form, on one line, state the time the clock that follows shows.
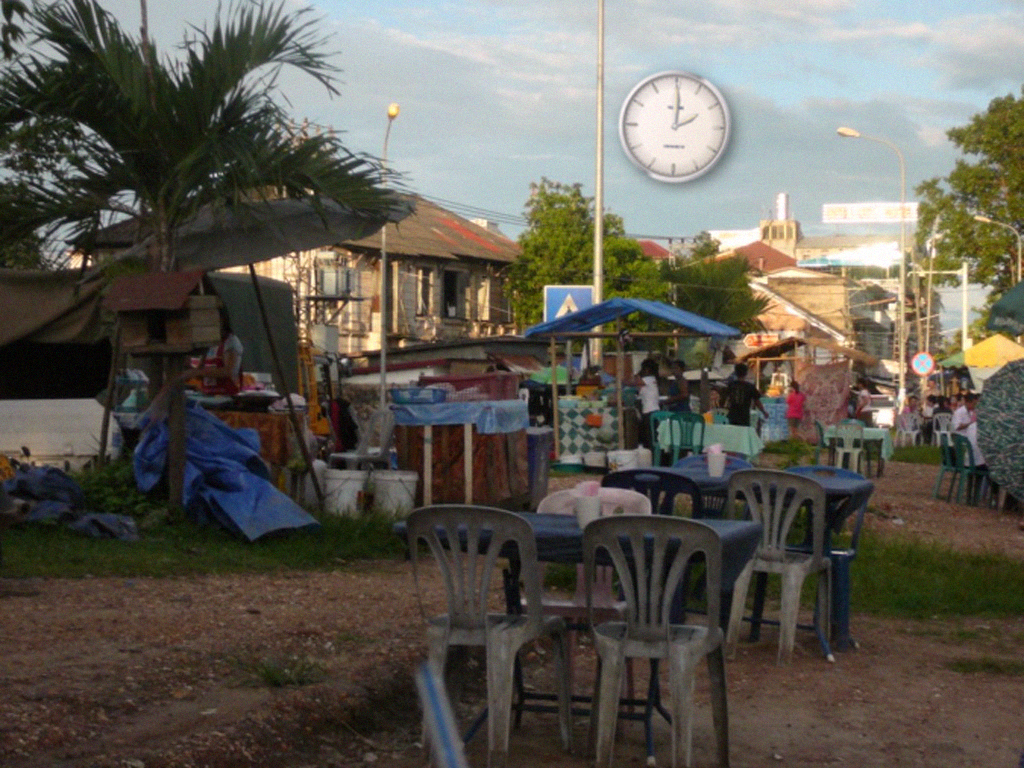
**2:00**
